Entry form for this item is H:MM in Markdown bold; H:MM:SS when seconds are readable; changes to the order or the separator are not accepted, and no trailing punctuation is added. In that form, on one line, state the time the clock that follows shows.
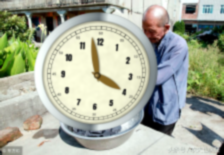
**3:58**
